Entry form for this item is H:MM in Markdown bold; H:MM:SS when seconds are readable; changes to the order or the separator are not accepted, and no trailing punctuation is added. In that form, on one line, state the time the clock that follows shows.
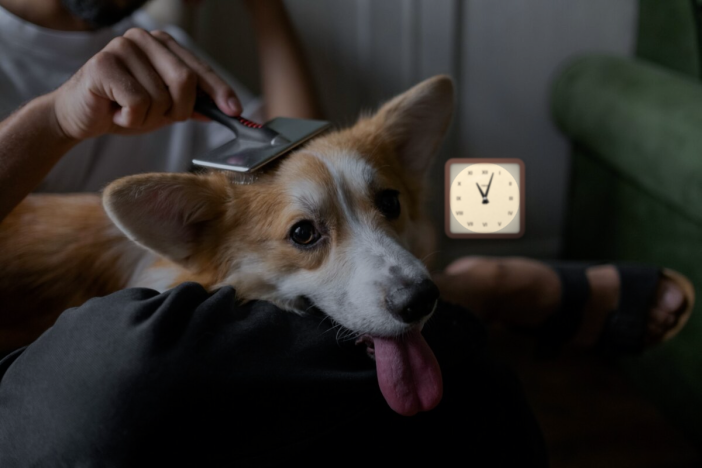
**11:03**
